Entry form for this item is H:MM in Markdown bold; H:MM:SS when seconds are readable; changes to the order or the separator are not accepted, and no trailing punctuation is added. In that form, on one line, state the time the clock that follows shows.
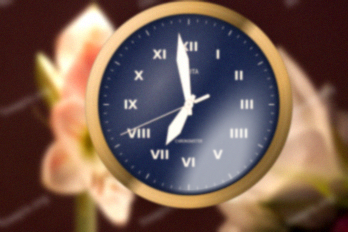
**6:58:41**
